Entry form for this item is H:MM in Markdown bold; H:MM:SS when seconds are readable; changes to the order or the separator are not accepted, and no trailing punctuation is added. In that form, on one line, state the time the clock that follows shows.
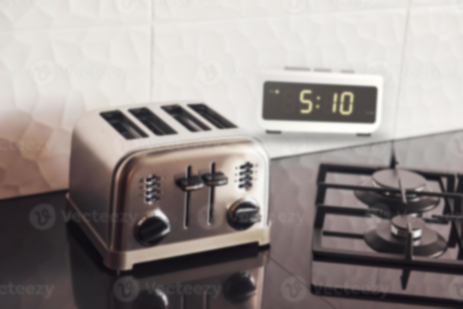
**5:10**
